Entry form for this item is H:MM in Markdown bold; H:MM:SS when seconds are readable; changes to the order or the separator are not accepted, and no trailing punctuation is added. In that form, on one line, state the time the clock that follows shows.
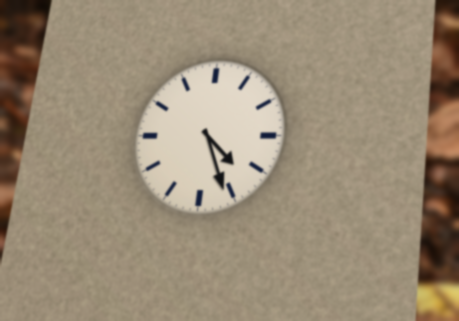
**4:26**
